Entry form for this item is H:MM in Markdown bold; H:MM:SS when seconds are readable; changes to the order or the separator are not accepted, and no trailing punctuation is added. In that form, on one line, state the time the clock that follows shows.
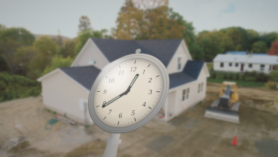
**12:39**
